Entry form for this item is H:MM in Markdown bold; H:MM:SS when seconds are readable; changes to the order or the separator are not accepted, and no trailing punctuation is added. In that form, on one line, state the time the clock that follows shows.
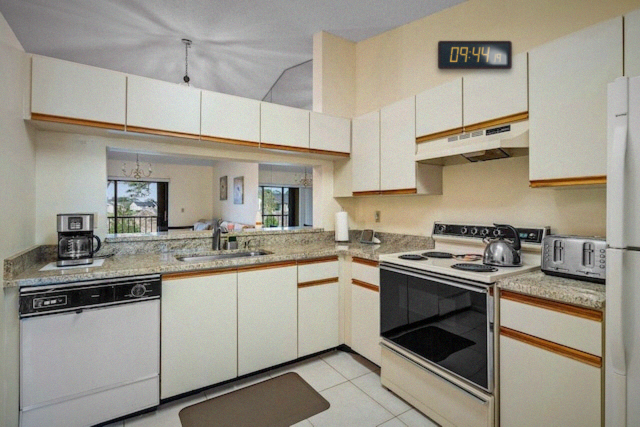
**9:44**
